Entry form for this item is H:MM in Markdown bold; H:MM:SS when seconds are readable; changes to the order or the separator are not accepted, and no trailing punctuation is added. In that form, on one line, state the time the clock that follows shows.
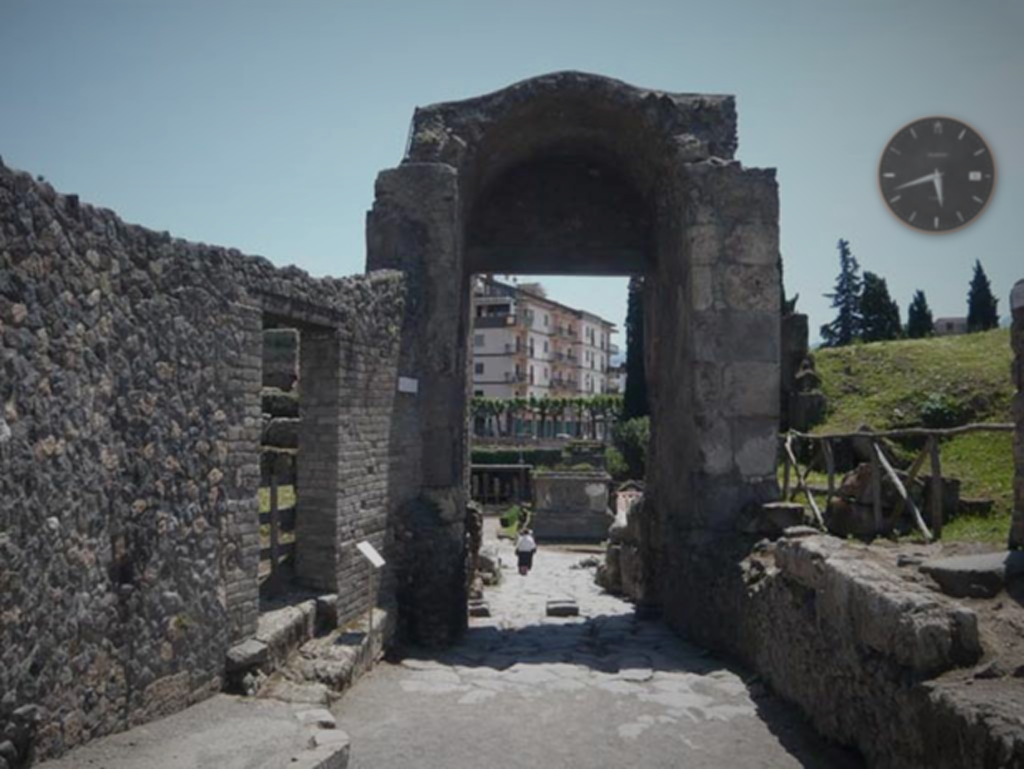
**5:42**
